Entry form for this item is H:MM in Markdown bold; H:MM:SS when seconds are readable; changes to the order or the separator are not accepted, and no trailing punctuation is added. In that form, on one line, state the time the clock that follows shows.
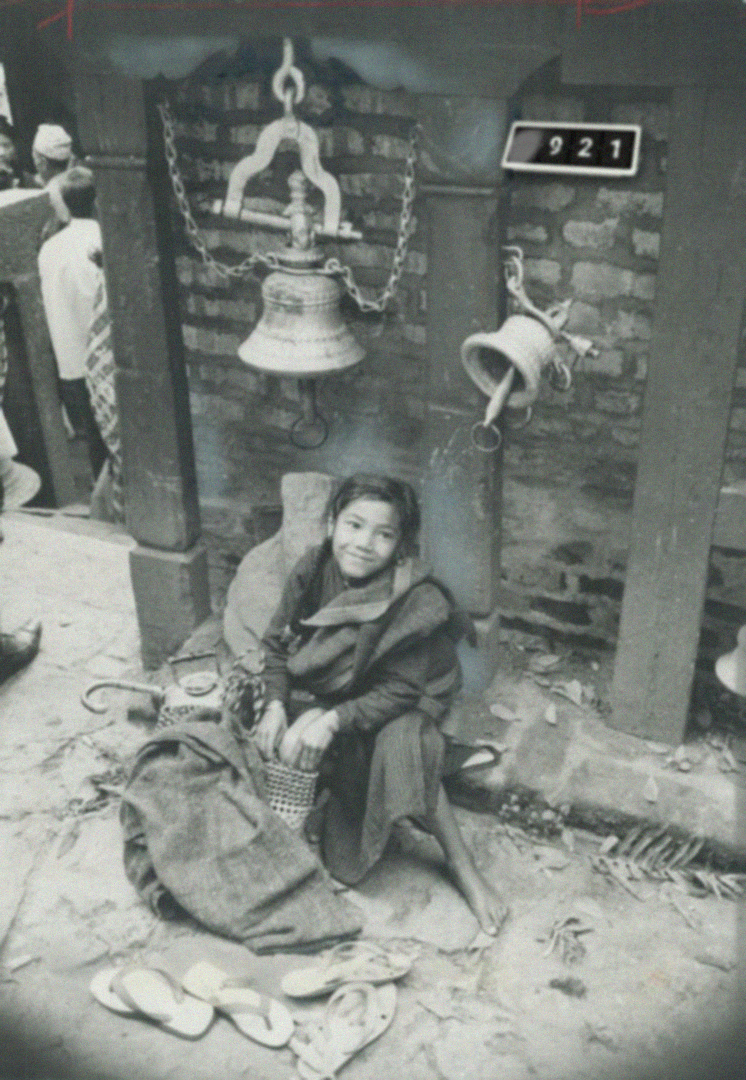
**9:21**
